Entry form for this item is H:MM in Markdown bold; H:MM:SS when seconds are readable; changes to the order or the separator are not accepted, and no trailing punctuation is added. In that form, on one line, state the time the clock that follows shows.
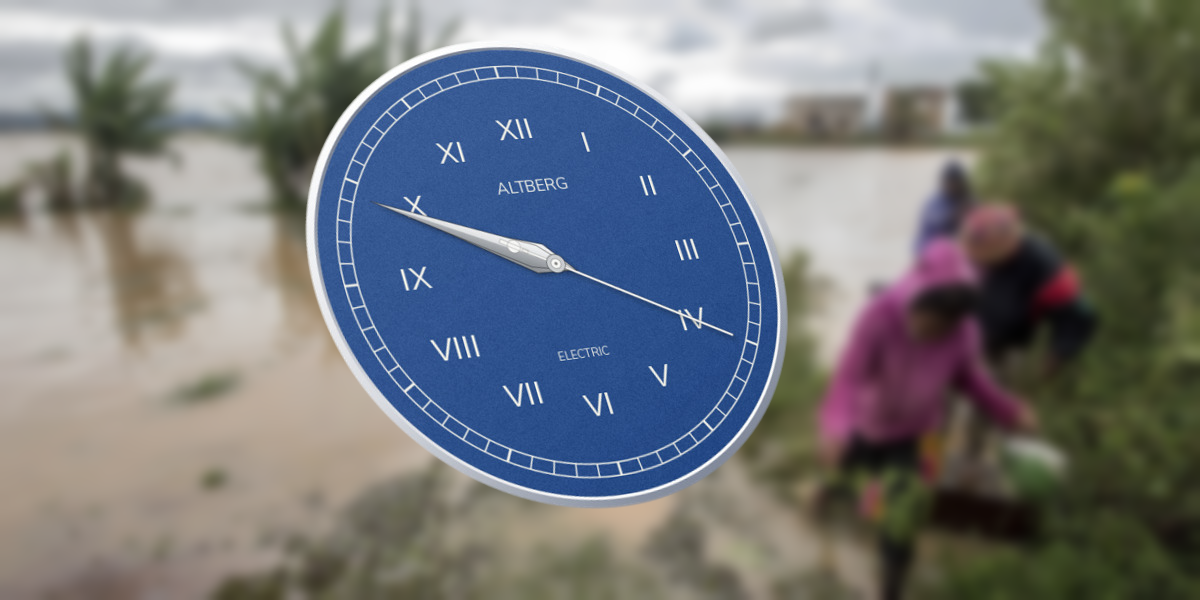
**9:49:20**
